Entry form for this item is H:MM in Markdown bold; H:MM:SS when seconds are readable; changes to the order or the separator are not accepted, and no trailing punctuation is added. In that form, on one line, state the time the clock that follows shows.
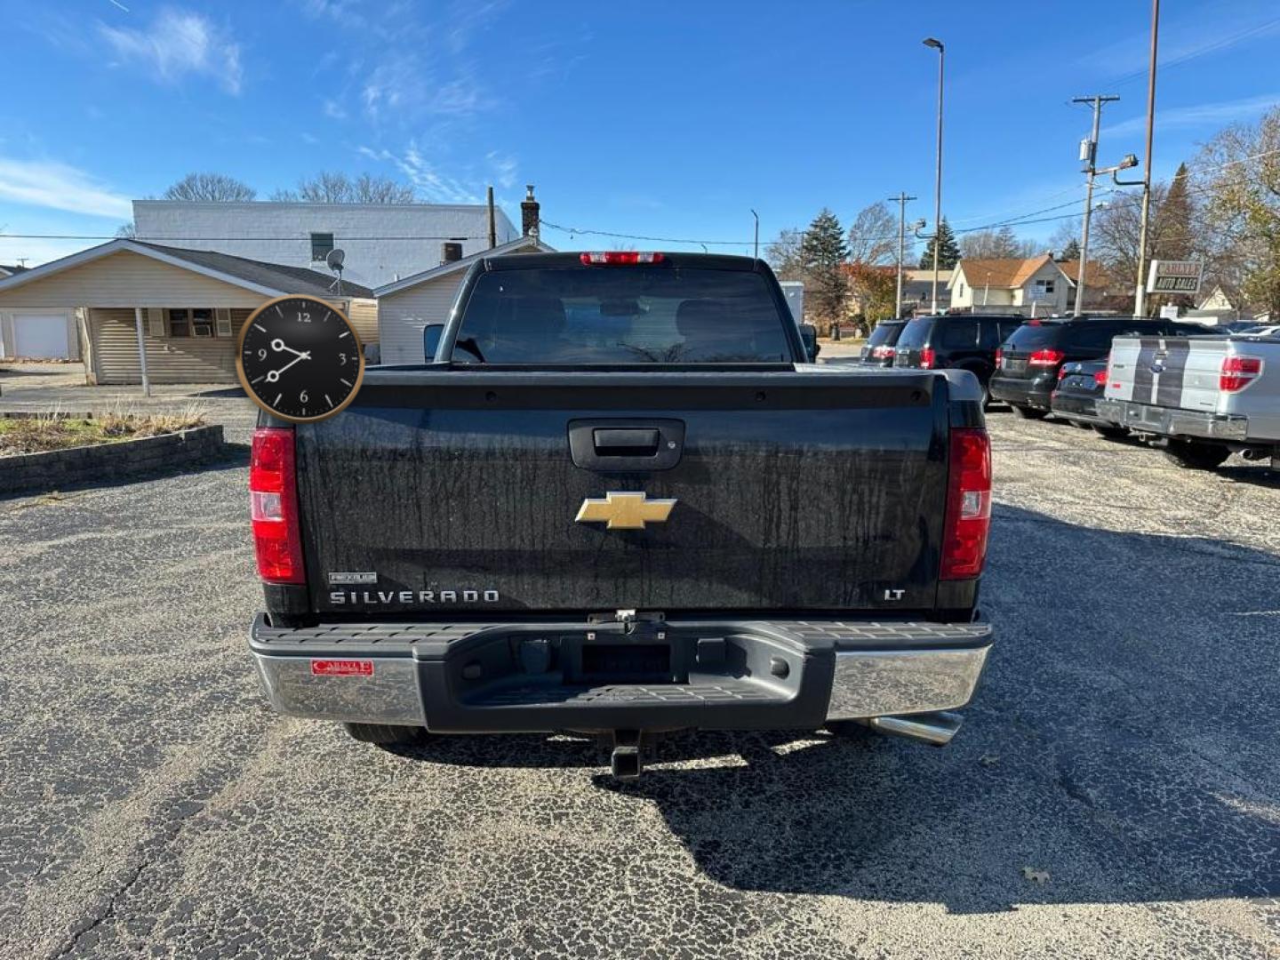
**9:39**
